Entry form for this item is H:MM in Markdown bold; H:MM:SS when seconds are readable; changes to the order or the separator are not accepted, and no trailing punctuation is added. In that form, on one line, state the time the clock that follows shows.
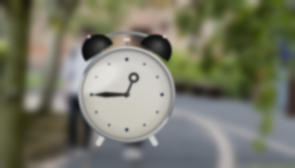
**12:45**
